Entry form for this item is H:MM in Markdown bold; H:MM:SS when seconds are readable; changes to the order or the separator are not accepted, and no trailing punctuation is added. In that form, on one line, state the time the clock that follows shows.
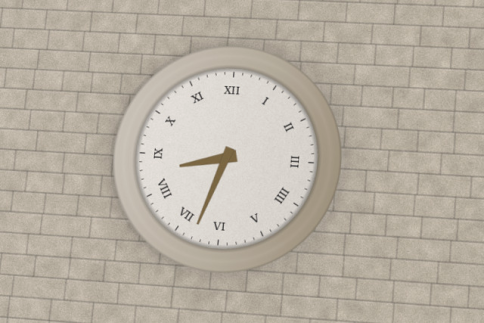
**8:33**
